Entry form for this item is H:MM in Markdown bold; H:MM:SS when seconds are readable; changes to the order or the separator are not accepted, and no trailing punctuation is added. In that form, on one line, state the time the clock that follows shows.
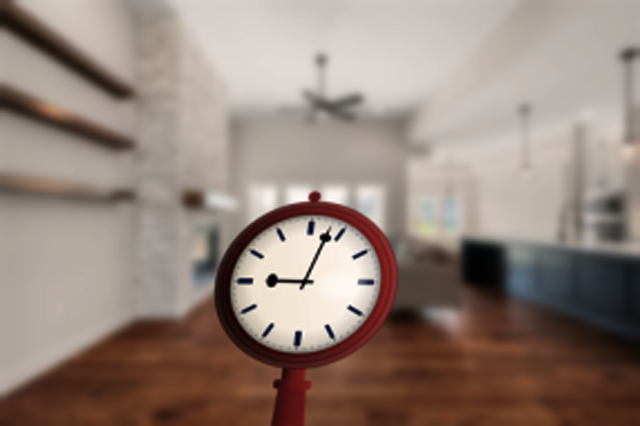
**9:03**
